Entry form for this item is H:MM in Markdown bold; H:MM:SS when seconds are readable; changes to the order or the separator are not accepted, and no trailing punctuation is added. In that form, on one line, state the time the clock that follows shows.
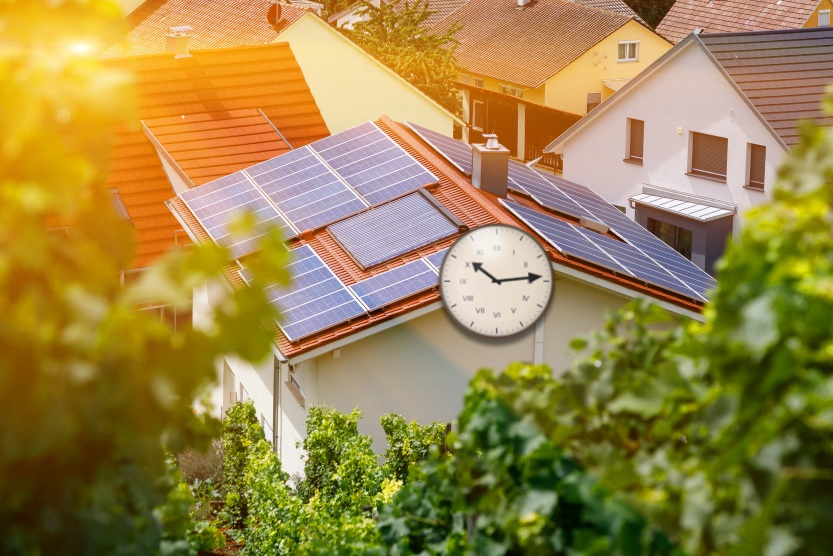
**10:14**
